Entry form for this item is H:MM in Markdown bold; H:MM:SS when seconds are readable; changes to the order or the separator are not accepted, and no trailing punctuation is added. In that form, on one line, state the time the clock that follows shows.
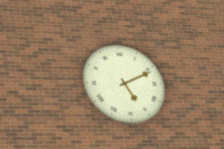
**5:11**
